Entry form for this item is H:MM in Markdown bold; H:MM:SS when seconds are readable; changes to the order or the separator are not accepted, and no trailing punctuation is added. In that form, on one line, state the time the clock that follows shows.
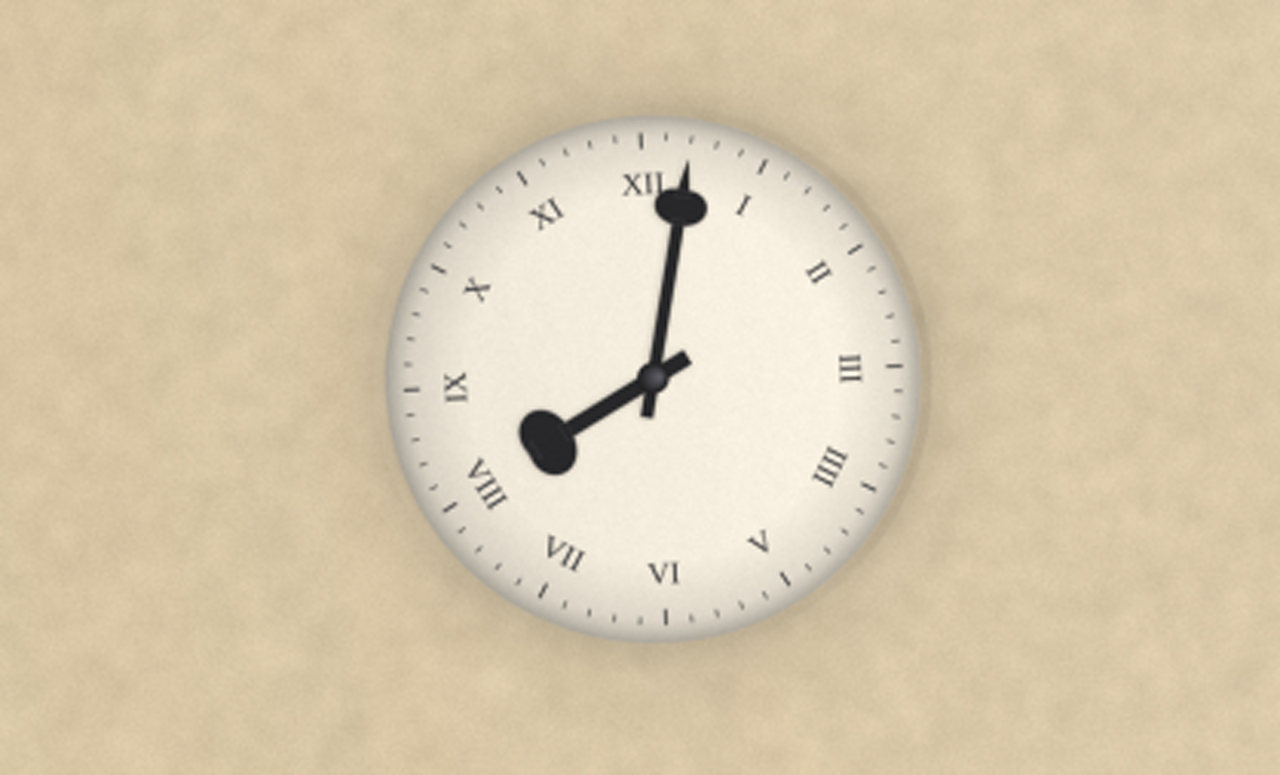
**8:02**
